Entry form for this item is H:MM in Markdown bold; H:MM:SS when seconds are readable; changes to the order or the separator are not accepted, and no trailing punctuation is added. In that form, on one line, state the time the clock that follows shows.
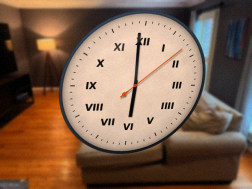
**5:59:08**
